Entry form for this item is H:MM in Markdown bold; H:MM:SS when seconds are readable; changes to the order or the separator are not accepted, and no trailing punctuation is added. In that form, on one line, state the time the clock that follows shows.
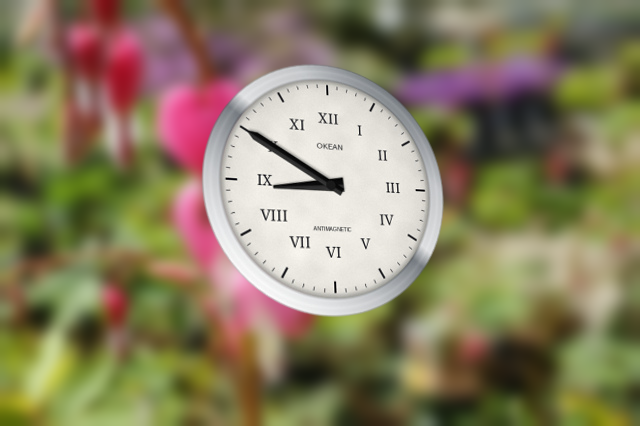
**8:50**
